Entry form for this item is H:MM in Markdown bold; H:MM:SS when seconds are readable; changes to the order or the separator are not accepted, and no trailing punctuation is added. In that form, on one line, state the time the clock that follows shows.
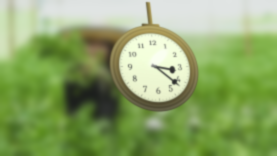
**3:22**
